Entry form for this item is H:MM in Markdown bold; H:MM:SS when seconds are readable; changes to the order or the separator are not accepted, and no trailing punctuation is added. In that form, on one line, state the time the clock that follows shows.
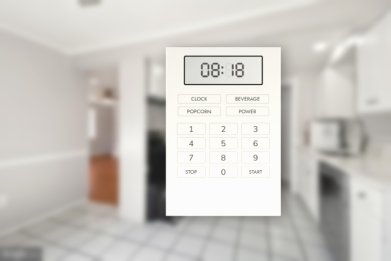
**8:18**
